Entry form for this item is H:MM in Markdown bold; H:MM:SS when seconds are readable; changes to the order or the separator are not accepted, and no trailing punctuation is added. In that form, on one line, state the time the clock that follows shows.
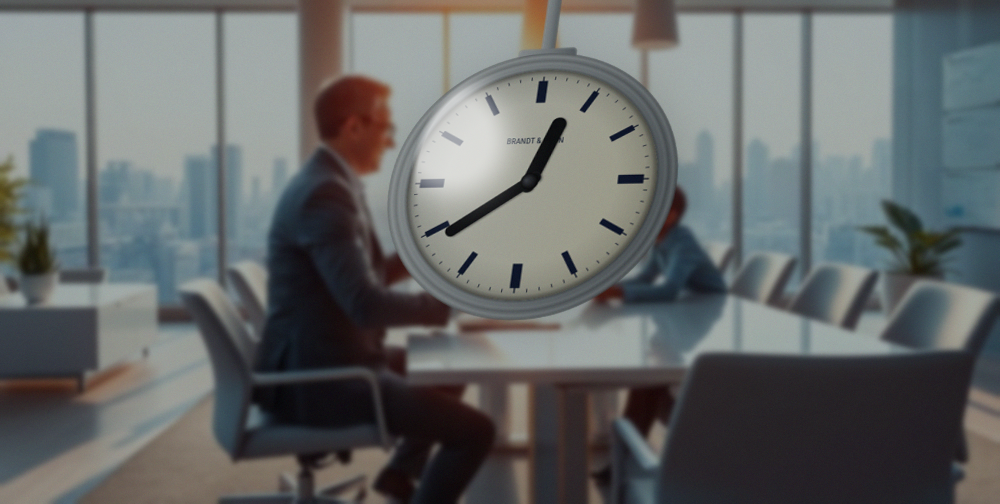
**12:39**
